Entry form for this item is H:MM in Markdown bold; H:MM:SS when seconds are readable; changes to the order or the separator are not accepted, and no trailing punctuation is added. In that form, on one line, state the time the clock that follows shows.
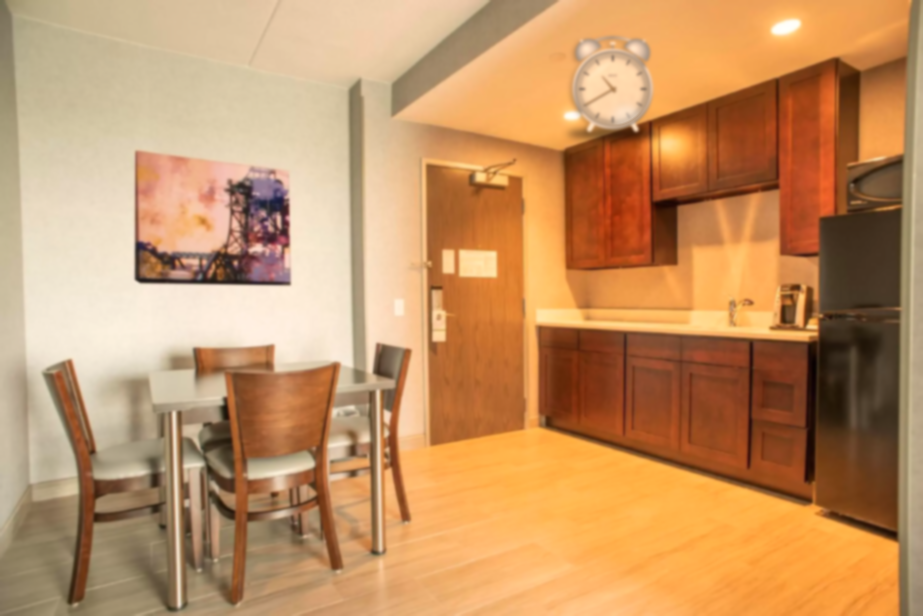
**10:40**
